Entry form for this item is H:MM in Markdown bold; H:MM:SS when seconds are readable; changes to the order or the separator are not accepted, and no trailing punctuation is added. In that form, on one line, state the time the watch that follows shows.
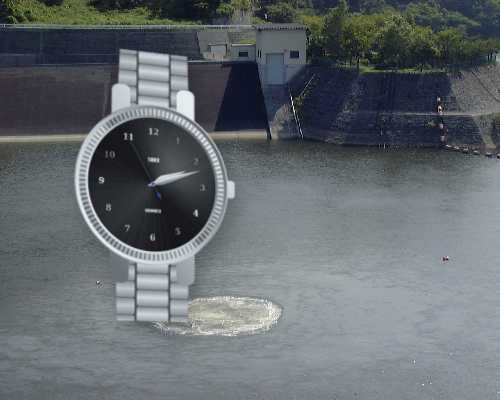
**2:11:55**
